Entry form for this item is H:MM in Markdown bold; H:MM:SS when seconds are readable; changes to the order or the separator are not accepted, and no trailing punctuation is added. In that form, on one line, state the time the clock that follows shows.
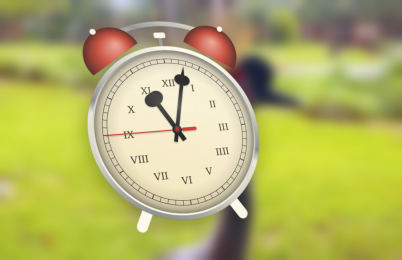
**11:02:45**
